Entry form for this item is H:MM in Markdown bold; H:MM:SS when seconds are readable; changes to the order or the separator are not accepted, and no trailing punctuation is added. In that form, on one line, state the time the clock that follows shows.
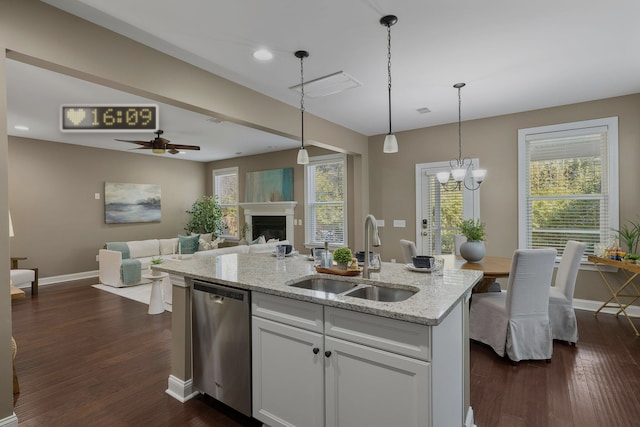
**16:09**
